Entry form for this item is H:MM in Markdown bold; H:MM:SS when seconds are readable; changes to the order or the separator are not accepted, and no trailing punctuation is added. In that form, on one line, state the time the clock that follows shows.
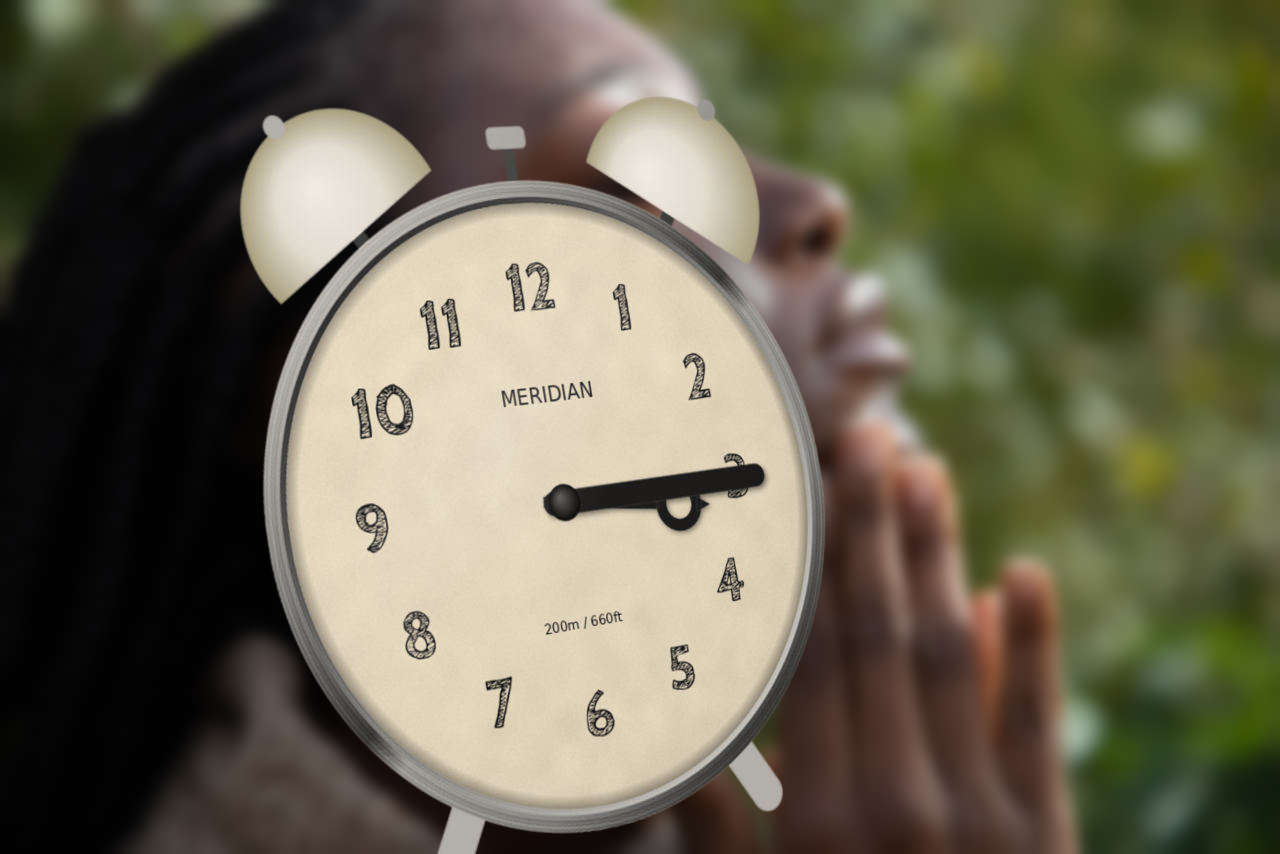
**3:15**
